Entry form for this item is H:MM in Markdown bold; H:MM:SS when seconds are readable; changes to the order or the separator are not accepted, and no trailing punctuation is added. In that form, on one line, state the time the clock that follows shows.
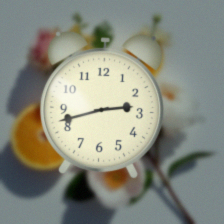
**2:42**
